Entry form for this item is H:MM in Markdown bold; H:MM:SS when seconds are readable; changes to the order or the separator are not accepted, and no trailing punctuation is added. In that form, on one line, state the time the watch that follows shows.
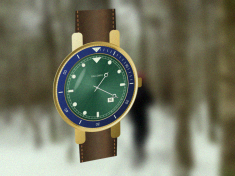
**1:20**
